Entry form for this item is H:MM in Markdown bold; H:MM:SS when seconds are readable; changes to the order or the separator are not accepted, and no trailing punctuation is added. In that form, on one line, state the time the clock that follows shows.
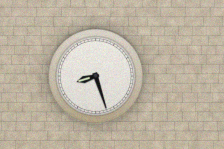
**8:27**
